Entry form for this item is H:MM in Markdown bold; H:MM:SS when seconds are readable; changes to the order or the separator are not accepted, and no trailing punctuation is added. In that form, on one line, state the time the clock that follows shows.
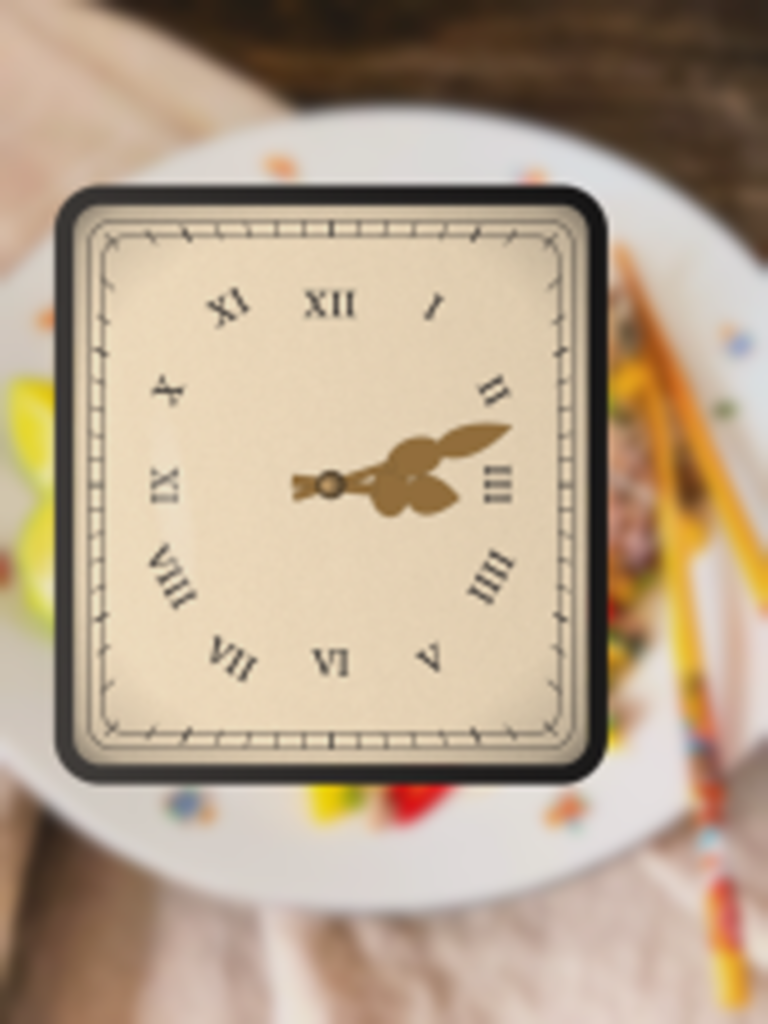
**3:12**
